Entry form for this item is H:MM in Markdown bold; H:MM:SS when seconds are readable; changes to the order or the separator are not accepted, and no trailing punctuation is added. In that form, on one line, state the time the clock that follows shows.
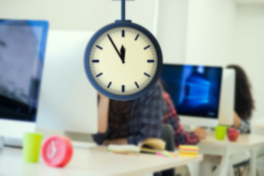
**11:55**
